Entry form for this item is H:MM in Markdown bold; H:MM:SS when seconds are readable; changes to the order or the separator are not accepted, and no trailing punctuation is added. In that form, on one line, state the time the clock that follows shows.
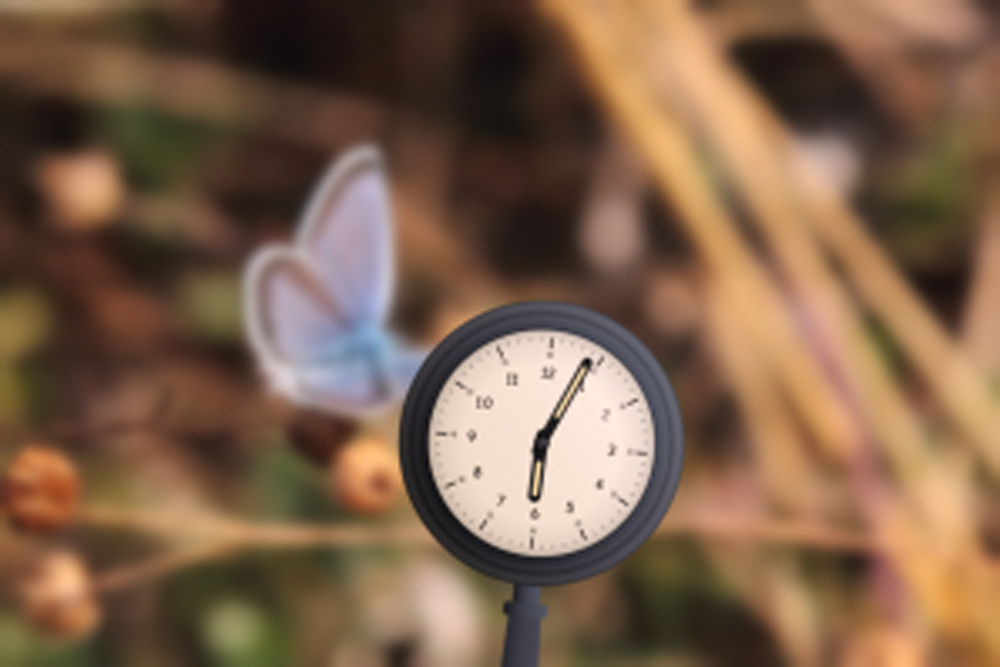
**6:04**
